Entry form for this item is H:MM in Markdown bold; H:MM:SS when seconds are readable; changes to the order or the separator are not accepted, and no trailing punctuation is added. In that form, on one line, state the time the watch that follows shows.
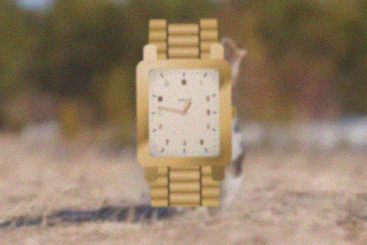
**12:47**
